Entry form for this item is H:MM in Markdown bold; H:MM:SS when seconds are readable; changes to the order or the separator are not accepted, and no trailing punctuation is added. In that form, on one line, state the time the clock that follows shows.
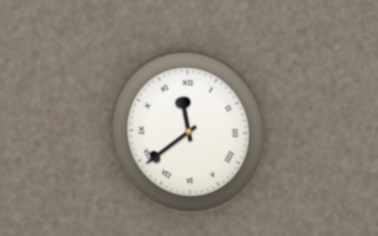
**11:39**
